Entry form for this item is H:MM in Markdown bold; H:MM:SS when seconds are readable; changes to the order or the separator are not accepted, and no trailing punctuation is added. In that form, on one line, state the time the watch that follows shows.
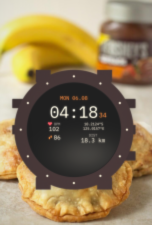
**4:18**
